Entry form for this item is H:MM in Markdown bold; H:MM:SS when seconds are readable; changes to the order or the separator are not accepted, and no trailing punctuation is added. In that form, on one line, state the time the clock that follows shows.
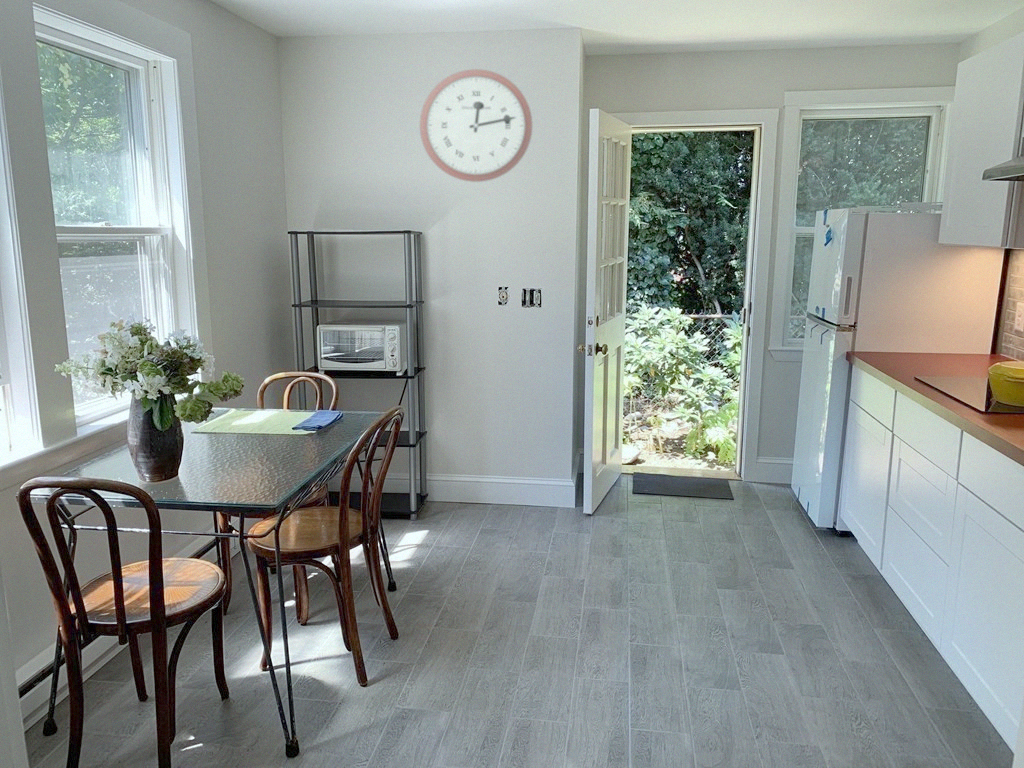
**12:13**
